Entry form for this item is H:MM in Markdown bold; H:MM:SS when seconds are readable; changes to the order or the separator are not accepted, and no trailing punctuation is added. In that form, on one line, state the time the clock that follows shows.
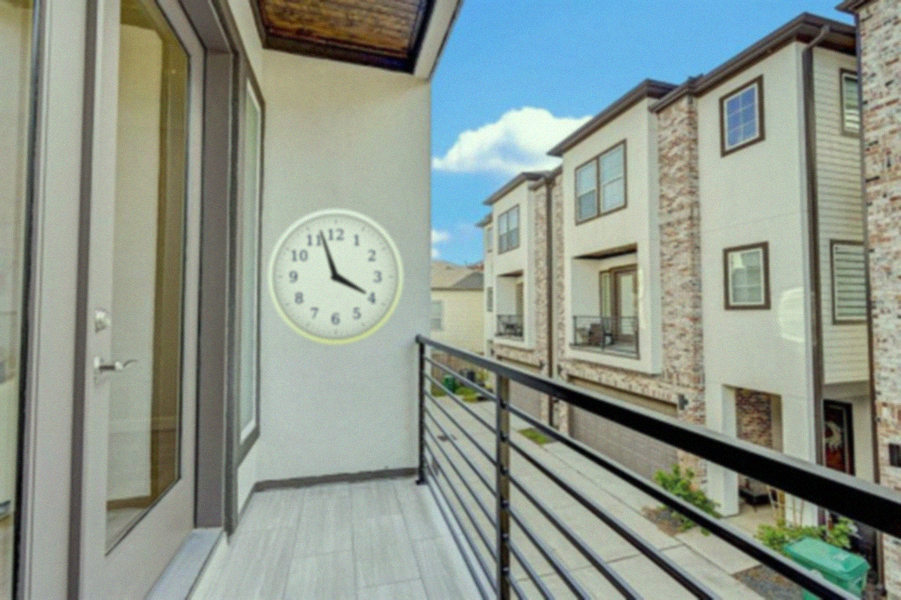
**3:57**
